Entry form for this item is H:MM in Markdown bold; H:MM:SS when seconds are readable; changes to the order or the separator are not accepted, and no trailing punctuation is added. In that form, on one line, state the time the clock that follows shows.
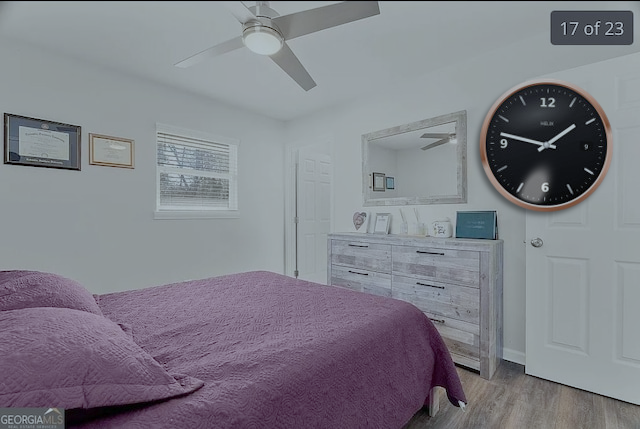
**1:47**
